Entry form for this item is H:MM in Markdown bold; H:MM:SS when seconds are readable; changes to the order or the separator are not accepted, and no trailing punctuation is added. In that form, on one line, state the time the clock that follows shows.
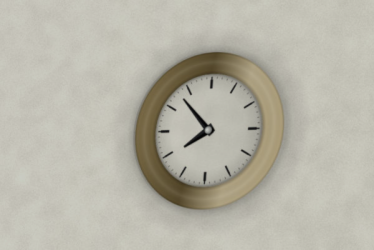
**7:53**
